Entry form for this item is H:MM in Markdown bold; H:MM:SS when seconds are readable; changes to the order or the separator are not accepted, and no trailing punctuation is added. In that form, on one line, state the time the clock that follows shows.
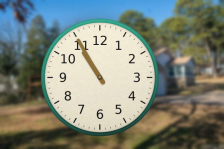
**10:55**
